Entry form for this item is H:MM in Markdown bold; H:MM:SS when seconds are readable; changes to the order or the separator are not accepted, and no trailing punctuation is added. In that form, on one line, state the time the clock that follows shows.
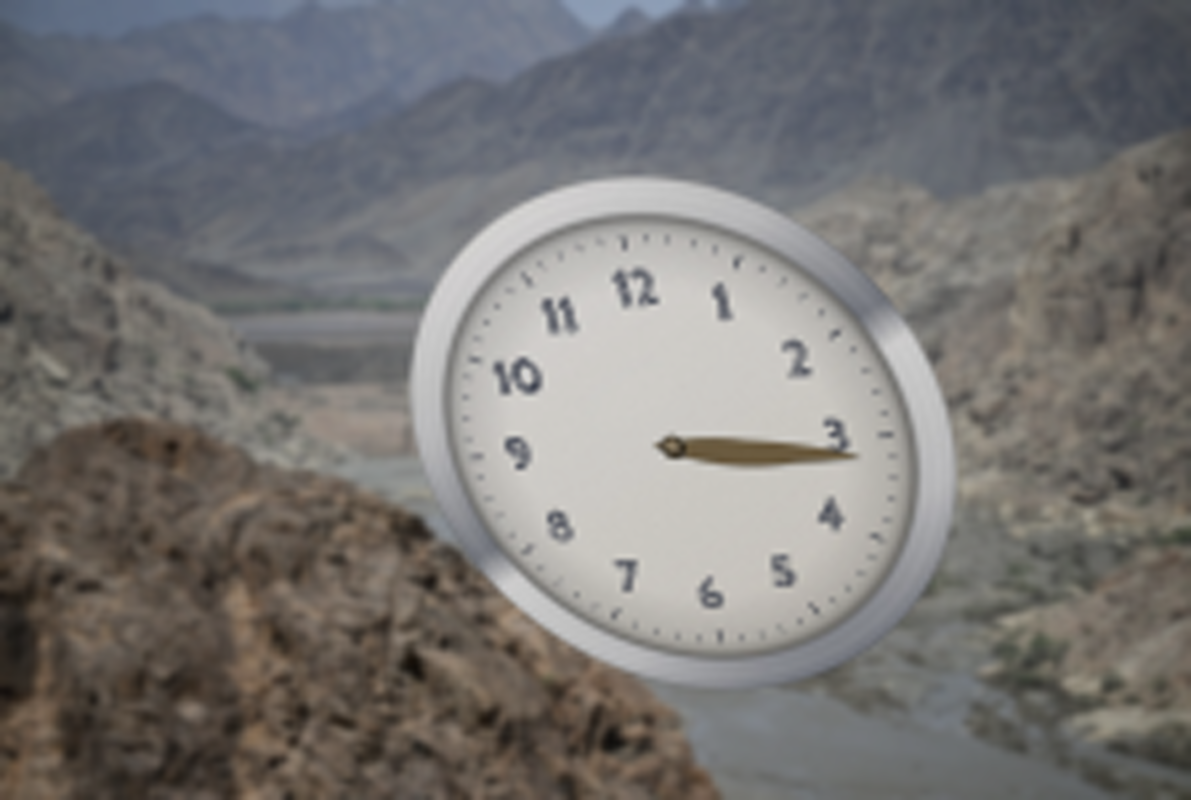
**3:16**
